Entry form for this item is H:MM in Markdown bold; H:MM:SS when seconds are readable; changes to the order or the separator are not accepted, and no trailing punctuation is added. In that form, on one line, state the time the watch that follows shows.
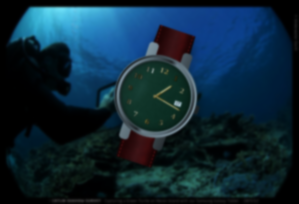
**1:17**
